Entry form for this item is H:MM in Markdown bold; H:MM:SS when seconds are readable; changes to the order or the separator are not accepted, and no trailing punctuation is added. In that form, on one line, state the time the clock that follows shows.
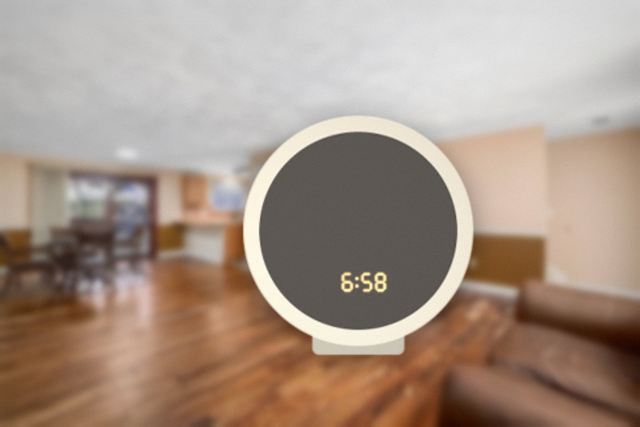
**6:58**
